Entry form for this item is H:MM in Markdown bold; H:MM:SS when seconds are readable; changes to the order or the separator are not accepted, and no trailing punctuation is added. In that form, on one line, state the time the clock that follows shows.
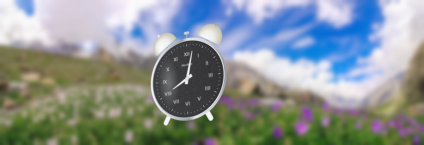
**8:02**
